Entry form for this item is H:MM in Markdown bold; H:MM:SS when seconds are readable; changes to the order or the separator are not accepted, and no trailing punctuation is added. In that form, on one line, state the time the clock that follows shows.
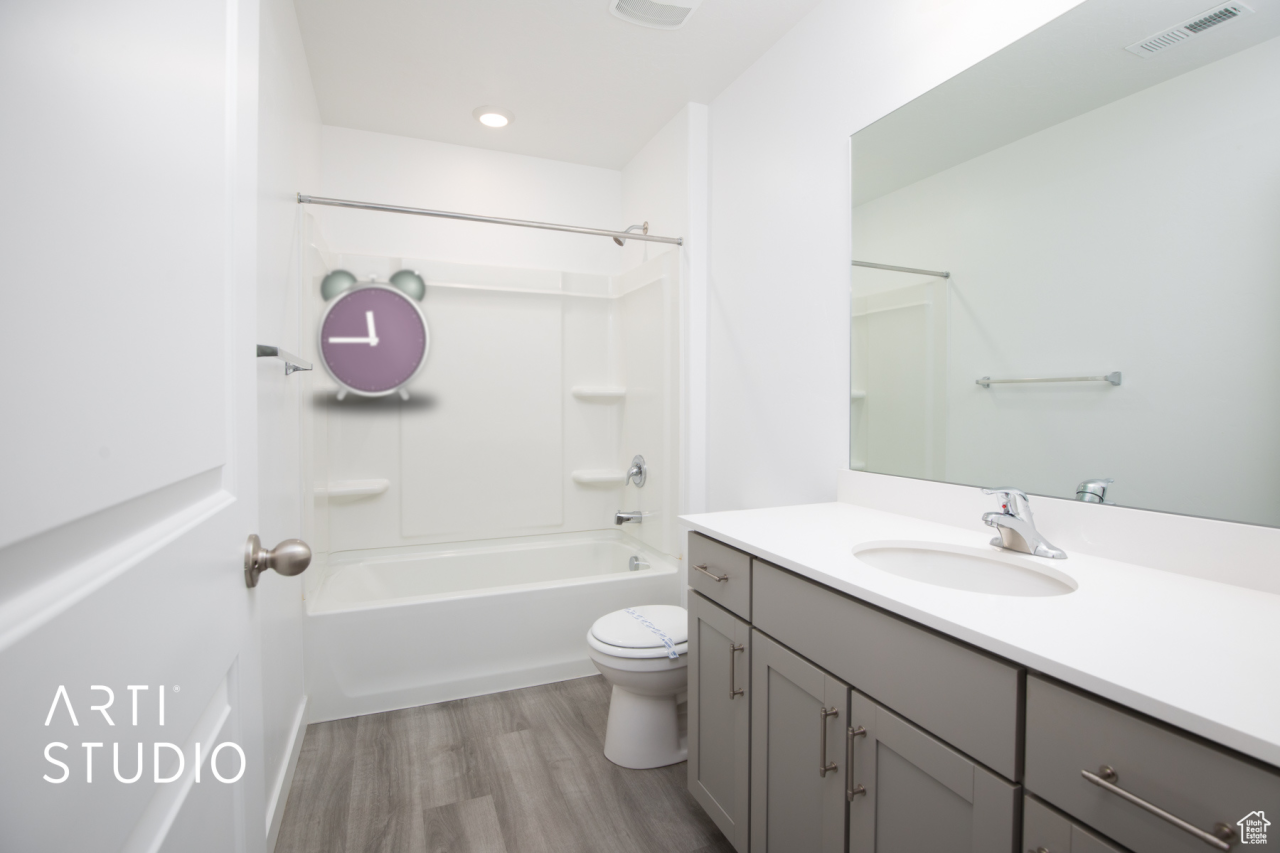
**11:45**
